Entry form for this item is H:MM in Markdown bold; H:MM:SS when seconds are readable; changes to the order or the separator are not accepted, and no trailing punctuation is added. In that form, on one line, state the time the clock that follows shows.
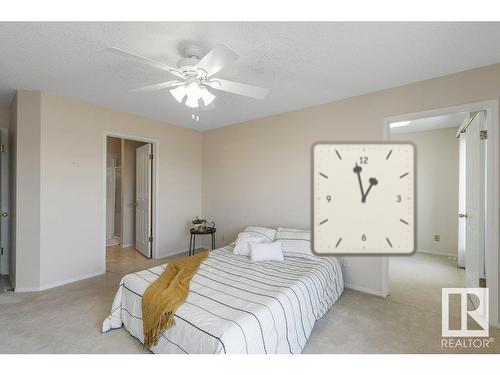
**12:58**
